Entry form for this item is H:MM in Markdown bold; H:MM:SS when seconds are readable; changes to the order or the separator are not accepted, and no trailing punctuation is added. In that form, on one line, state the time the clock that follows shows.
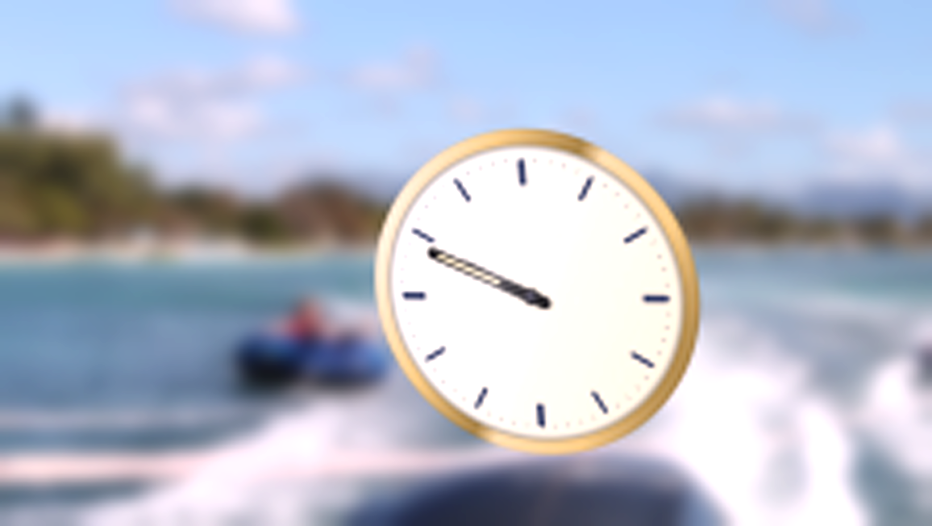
**9:49**
